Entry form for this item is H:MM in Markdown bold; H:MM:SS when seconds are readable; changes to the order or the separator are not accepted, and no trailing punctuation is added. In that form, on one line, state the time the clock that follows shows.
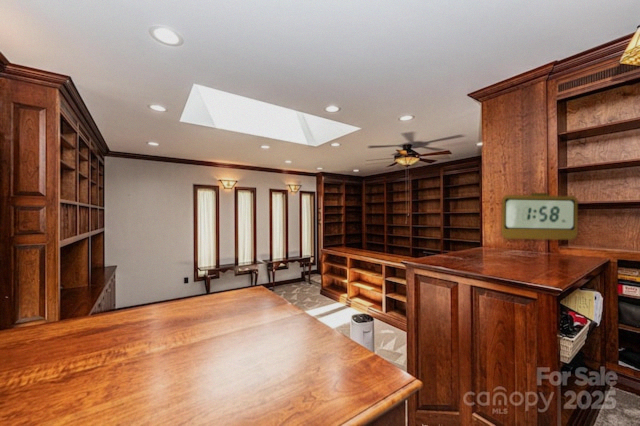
**1:58**
